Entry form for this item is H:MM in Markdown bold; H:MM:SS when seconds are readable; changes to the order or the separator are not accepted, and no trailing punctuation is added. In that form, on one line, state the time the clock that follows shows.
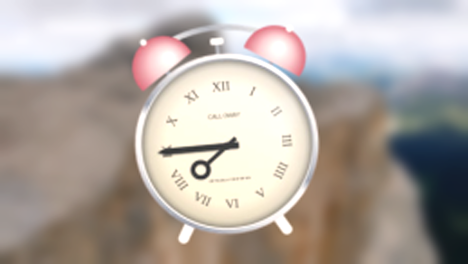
**7:45**
